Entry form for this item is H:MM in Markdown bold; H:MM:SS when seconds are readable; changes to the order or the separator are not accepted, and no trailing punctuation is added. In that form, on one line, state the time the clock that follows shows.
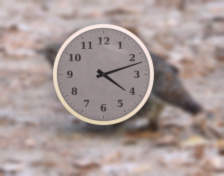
**4:12**
